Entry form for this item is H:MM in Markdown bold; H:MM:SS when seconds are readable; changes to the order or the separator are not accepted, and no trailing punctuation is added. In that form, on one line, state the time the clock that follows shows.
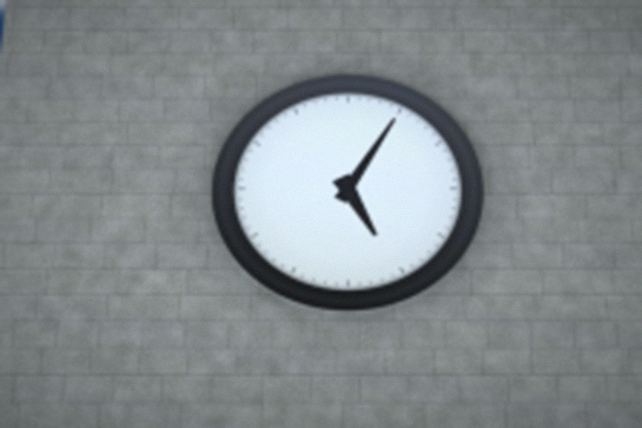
**5:05**
